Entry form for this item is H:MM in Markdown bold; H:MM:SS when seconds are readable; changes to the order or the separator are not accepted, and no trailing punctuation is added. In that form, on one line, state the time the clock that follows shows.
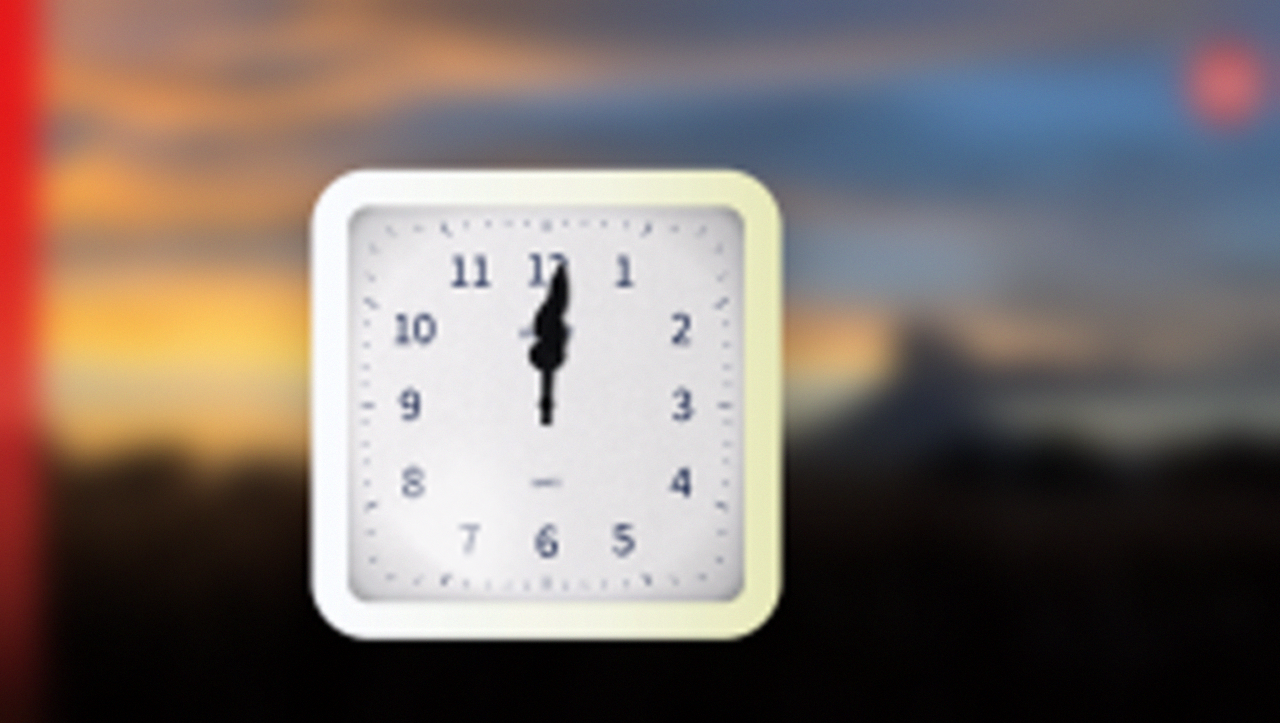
**12:01**
